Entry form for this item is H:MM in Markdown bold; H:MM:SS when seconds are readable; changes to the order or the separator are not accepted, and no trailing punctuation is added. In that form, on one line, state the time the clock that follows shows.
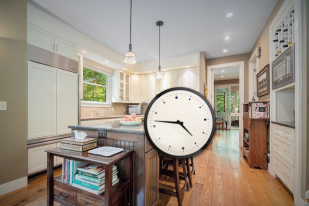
**4:47**
